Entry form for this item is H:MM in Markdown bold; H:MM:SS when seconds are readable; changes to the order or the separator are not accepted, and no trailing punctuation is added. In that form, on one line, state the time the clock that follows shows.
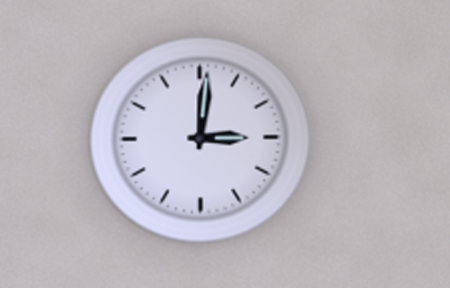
**3:01**
